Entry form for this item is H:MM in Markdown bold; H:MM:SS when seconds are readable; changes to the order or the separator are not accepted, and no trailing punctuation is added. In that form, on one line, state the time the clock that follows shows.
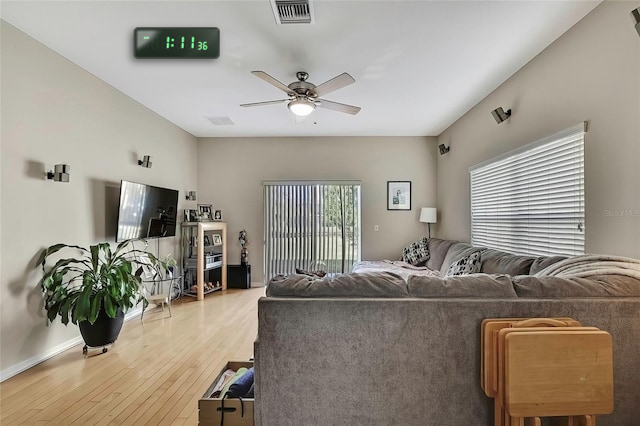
**1:11:36**
